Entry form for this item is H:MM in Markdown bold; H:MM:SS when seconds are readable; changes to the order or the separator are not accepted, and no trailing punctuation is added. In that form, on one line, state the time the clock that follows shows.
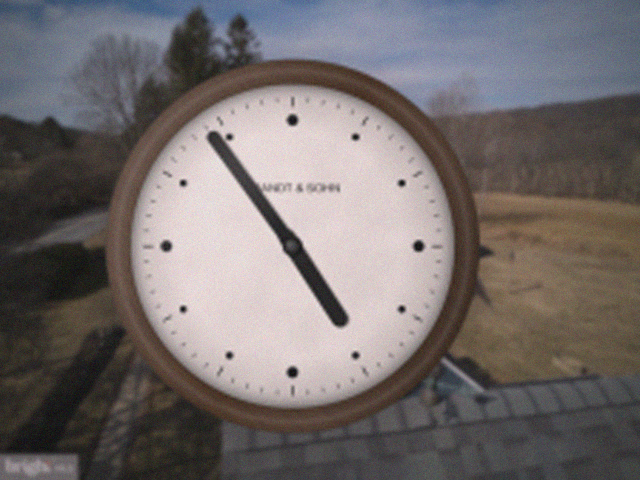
**4:54**
